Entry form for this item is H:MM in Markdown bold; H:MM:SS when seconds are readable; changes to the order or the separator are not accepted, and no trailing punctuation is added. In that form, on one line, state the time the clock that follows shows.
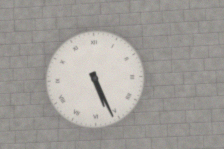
**5:26**
